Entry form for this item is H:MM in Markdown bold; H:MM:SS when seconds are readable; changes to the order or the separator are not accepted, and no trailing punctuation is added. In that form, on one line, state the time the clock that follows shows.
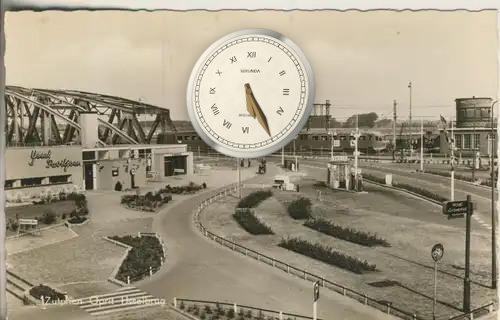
**5:25**
